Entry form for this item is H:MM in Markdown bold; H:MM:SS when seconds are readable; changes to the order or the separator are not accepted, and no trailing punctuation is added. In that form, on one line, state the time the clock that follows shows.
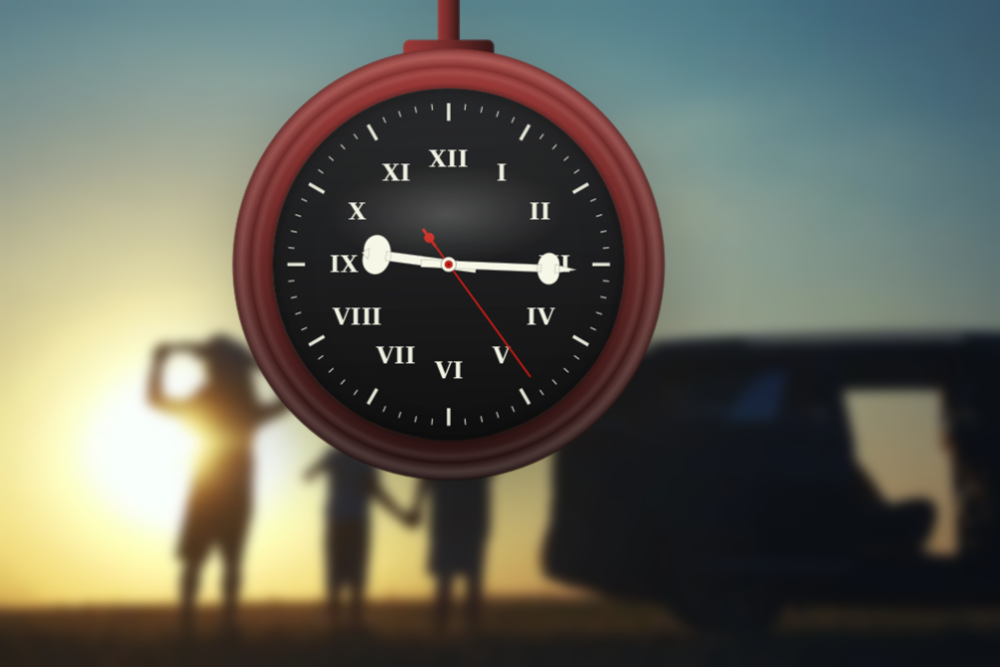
**9:15:24**
